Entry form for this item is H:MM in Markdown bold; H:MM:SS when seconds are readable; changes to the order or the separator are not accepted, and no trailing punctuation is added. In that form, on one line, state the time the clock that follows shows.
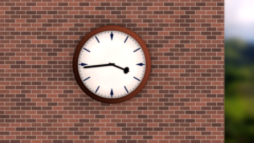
**3:44**
